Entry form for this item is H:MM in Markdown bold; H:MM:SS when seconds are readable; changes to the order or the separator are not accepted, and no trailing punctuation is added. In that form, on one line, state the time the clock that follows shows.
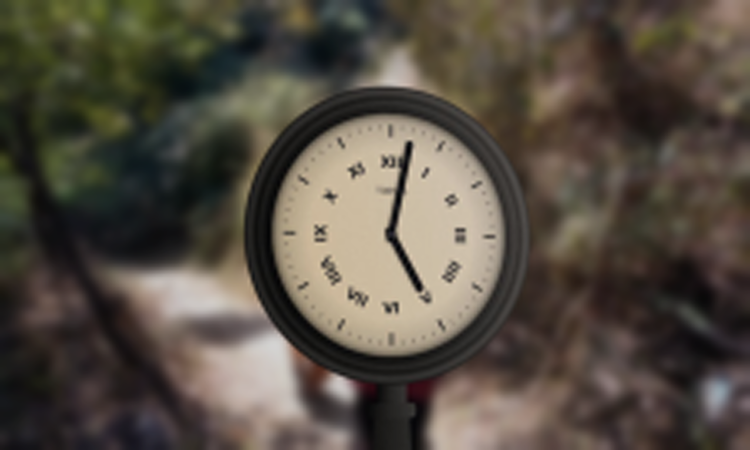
**5:02**
